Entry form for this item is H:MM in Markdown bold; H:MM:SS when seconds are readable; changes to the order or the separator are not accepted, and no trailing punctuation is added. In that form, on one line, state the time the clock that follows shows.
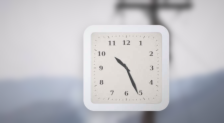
**10:26**
